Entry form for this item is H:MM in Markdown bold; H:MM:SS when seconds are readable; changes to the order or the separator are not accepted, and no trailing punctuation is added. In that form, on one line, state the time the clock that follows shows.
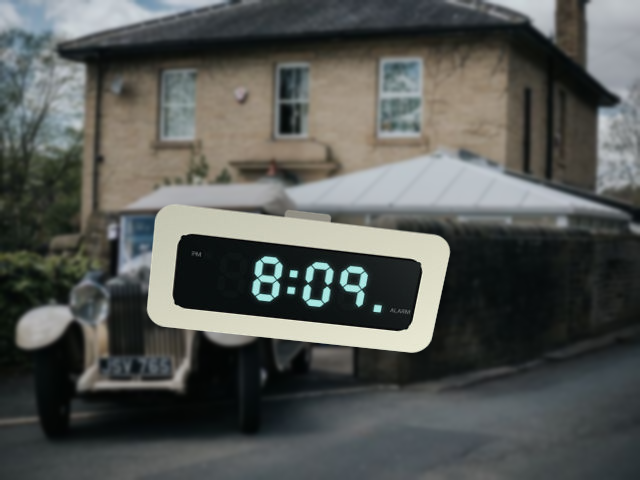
**8:09**
